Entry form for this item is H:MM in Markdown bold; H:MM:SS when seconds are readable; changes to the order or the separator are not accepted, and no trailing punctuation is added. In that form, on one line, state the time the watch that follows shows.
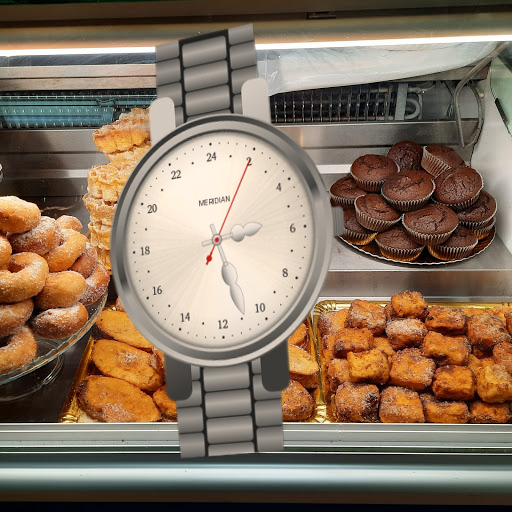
**5:27:05**
